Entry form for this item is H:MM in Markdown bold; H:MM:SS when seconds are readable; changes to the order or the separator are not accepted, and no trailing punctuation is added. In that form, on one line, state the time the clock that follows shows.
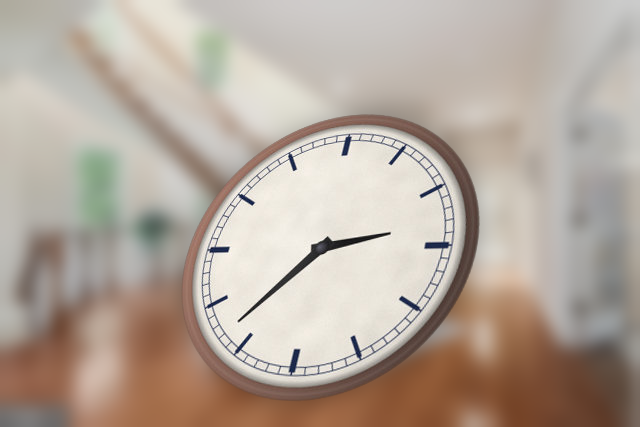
**2:37**
